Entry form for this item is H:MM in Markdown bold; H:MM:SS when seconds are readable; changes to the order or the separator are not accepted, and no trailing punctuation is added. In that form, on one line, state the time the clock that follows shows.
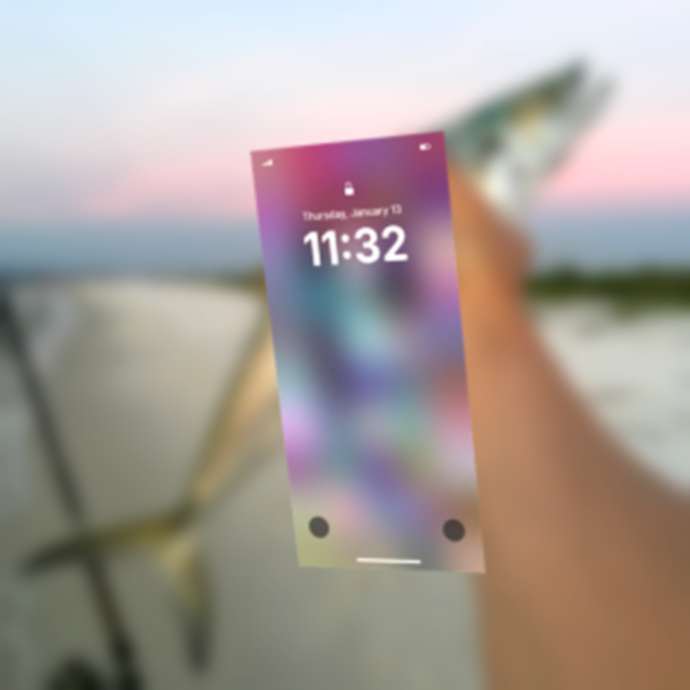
**11:32**
